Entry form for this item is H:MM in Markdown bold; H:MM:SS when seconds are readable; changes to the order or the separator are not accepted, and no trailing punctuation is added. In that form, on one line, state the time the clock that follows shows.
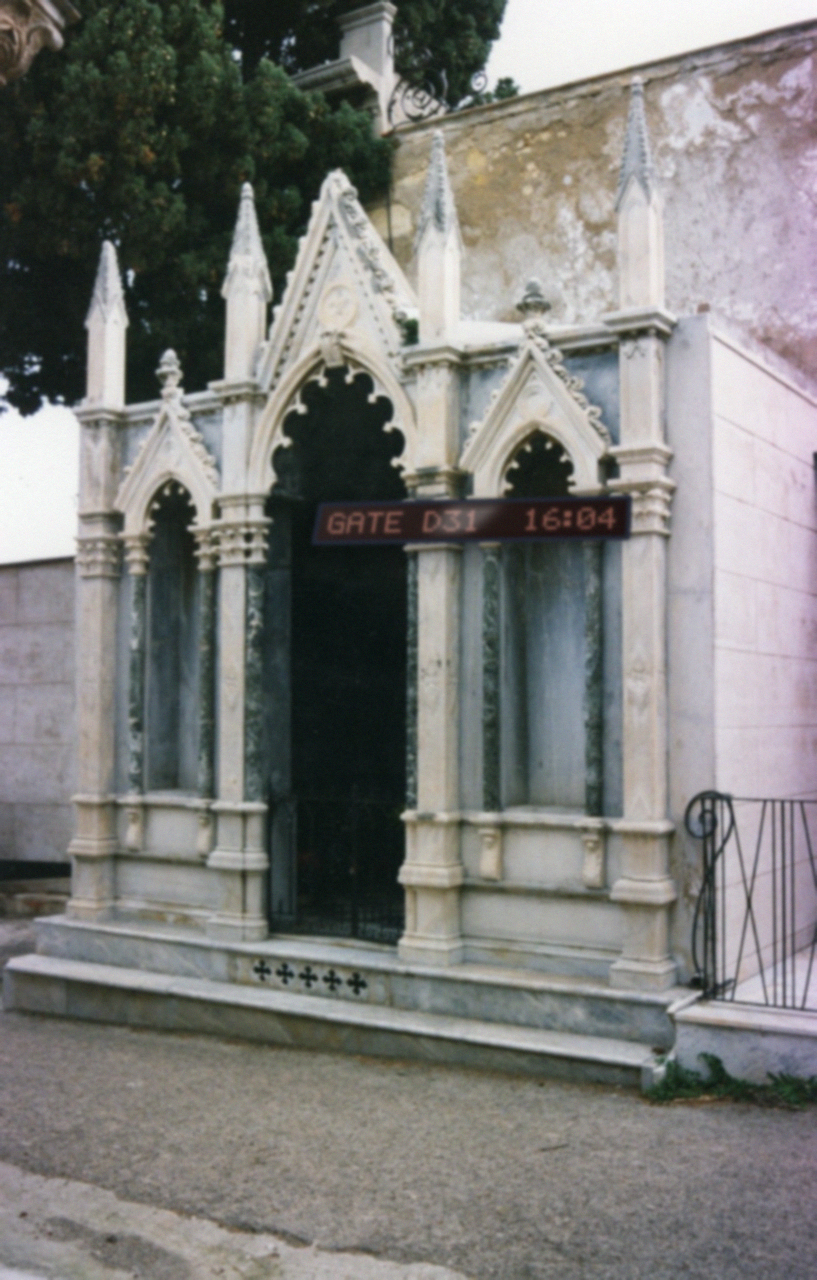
**16:04**
